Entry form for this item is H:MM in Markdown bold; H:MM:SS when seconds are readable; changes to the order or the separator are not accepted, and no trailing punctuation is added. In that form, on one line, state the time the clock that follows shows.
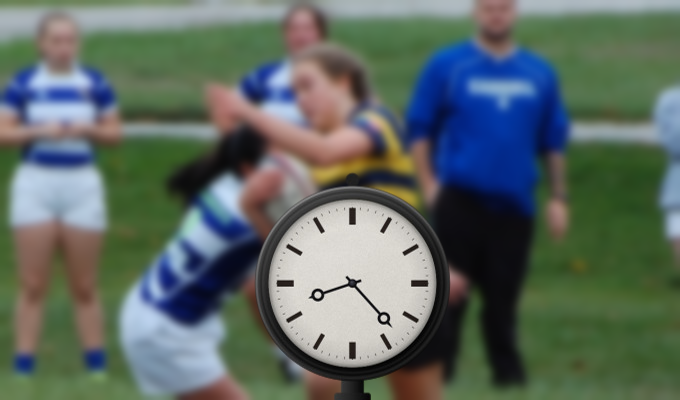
**8:23**
